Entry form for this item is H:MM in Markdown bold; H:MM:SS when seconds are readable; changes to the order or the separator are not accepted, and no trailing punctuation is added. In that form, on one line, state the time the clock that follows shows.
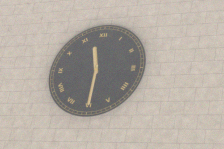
**11:30**
